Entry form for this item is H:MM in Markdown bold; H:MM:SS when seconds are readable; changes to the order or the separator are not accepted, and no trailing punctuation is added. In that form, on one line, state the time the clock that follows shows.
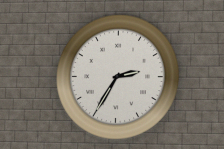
**2:35**
